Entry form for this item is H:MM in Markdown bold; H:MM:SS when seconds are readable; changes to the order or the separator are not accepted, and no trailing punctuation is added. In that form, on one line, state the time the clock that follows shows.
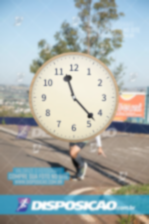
**11:23**
